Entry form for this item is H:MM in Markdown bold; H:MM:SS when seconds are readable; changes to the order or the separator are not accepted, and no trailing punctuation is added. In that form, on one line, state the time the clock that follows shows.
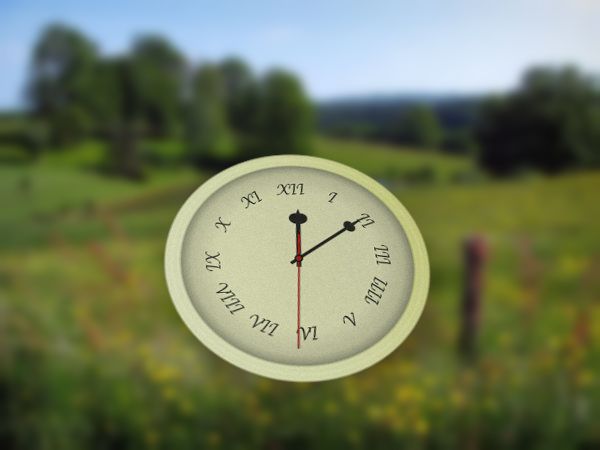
**12:09:31**
